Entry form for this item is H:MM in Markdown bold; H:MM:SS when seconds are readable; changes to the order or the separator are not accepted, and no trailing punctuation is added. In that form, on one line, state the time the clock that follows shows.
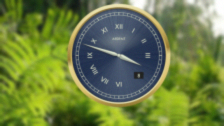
**3:48**
